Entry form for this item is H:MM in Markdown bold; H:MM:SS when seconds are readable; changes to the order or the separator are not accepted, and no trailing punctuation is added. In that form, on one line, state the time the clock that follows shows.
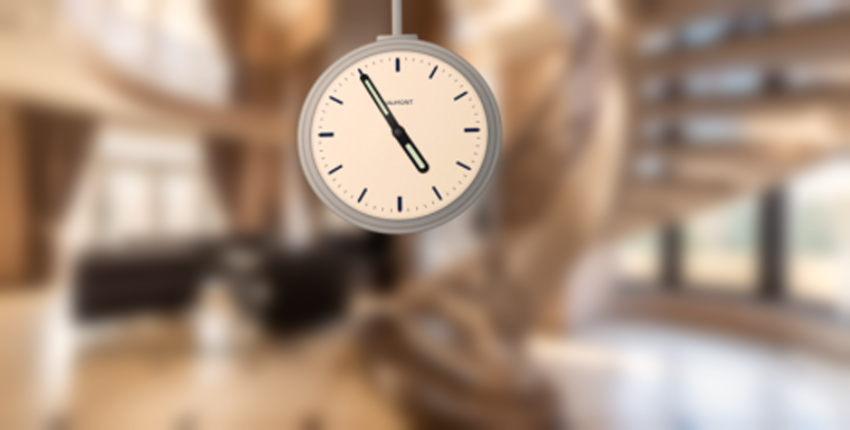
**4:55**
